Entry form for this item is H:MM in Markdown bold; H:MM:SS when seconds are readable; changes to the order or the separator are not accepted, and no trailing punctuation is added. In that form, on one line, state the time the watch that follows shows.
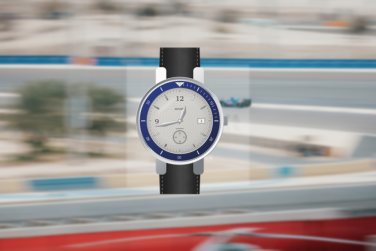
**12:43**
